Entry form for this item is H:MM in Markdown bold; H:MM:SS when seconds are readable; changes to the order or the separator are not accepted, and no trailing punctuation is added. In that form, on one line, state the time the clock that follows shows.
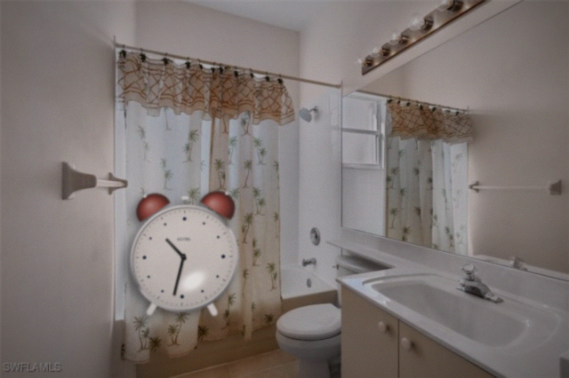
**10:32**
